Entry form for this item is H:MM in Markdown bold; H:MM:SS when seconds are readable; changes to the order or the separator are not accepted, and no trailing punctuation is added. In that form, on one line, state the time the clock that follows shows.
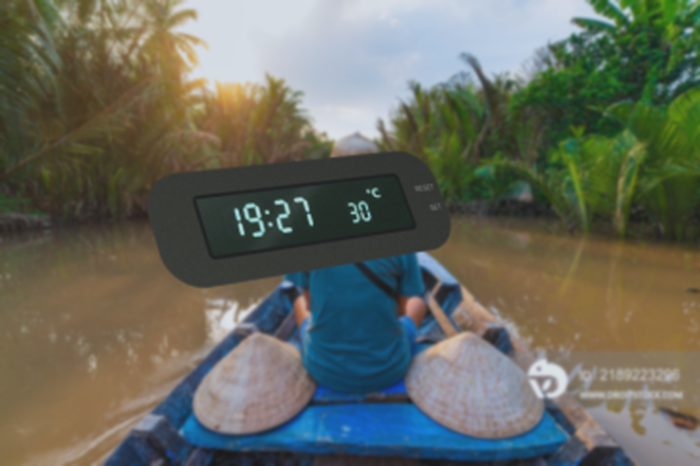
**19:27**
